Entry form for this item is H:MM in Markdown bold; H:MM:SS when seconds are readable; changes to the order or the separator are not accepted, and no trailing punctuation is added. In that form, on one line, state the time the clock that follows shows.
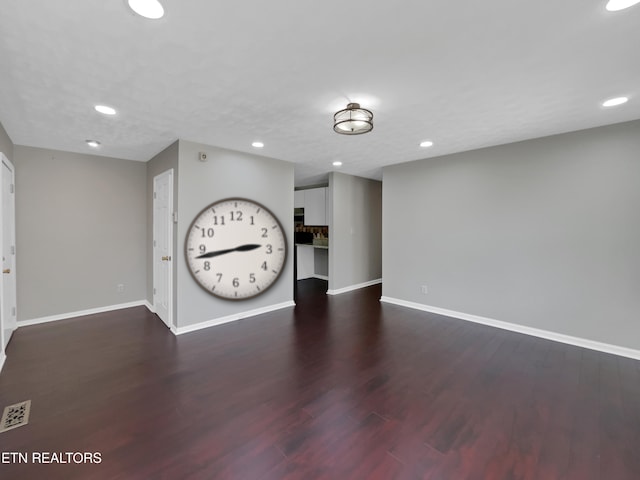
**2:43**
